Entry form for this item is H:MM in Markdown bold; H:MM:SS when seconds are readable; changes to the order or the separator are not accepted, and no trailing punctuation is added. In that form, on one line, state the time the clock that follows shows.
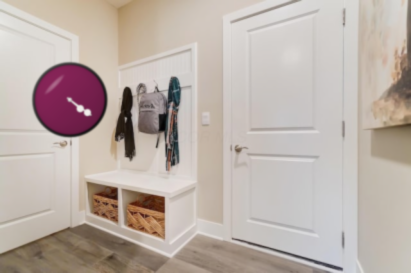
**4:21**
